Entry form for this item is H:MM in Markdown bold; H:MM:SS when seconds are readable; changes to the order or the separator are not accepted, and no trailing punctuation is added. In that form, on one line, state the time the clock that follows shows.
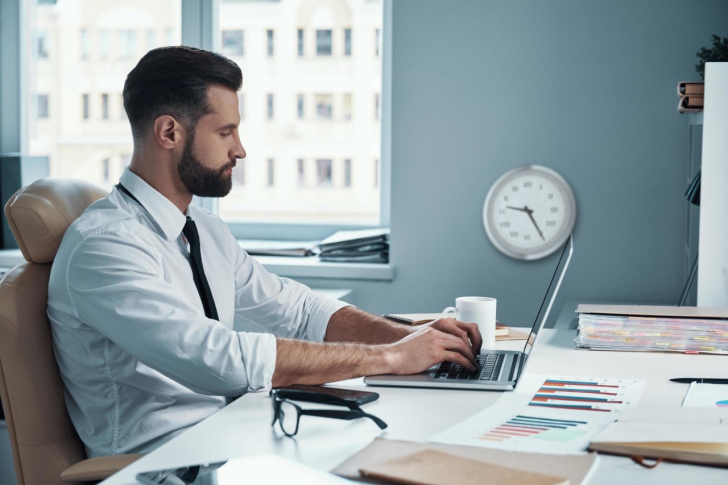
**9:25**
